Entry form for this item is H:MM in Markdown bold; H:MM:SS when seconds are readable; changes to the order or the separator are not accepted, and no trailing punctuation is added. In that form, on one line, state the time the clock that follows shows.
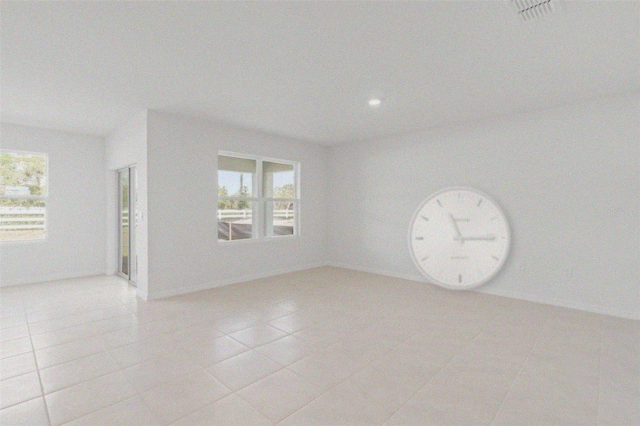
**11:15**
